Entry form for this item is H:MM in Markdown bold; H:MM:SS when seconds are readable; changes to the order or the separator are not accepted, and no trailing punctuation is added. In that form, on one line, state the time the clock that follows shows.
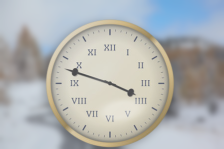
**3:48**
